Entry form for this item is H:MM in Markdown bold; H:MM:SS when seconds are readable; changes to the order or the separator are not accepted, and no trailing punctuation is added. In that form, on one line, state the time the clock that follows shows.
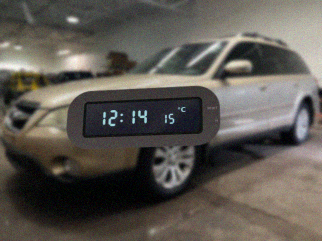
**12:14**
